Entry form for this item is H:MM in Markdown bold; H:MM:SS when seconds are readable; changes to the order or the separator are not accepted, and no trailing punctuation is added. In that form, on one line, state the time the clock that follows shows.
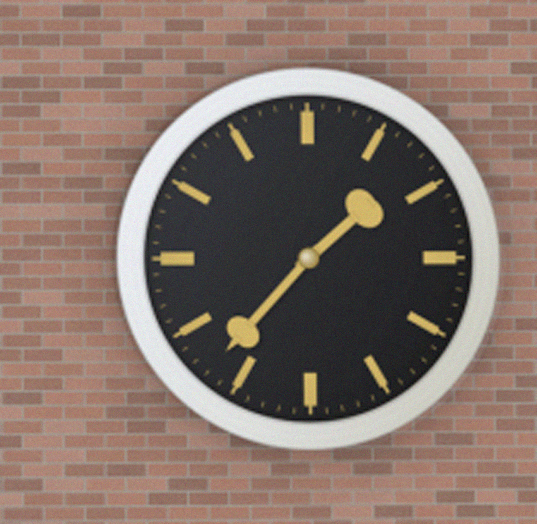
**1:37**
